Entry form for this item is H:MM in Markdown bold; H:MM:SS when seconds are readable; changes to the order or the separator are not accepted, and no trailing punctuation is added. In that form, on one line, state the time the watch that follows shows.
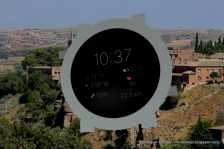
**10:37**
